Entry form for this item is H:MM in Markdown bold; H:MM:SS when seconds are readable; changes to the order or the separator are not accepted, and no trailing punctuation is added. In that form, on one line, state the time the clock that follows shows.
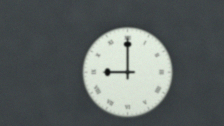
**9:00**
